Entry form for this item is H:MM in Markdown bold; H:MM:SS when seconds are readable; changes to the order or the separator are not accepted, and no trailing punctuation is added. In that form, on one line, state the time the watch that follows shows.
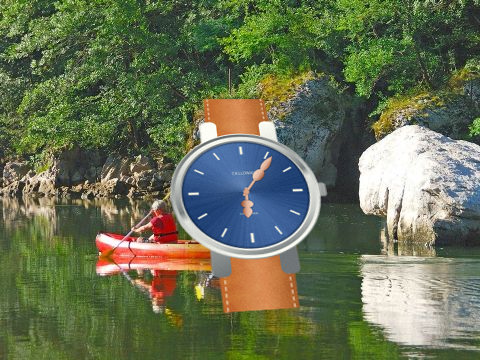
**6:06**
